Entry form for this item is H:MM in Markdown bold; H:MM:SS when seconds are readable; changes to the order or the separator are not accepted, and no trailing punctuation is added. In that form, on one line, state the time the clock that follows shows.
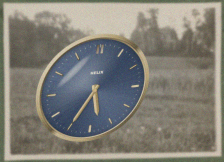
**5:35**
